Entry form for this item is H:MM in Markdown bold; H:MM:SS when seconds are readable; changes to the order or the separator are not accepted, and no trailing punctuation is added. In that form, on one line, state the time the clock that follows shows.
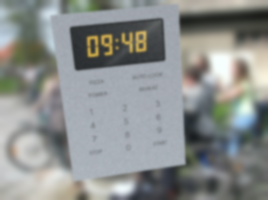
**9:48**
